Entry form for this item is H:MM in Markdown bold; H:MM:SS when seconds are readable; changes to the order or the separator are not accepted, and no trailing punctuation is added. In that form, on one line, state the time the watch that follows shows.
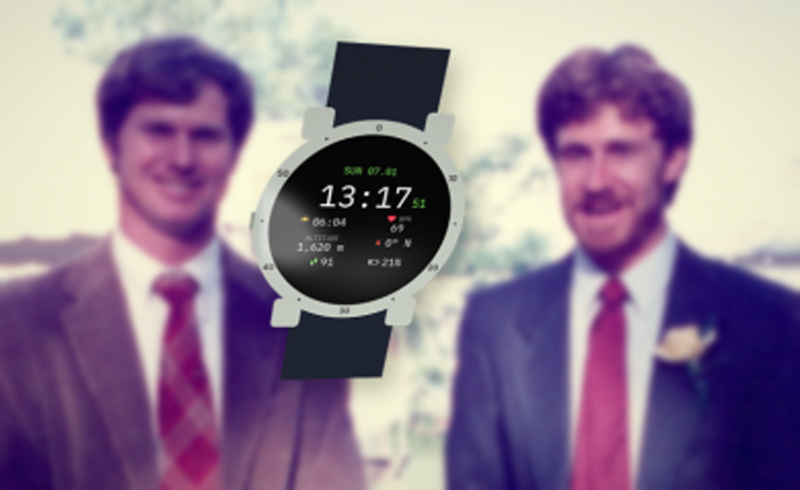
**13:17**
